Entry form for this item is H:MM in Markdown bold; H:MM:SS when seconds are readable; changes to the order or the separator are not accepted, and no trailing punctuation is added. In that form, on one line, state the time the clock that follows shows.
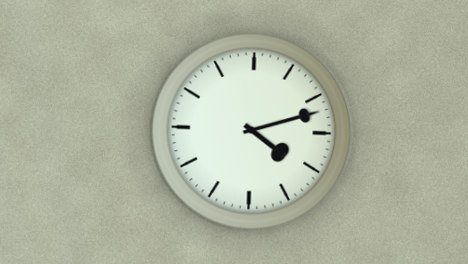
**4:12**
